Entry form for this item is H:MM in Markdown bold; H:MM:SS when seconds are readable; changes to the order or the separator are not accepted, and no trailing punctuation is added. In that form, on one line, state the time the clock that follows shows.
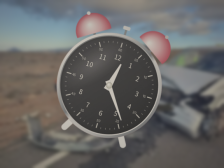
**12:24**
